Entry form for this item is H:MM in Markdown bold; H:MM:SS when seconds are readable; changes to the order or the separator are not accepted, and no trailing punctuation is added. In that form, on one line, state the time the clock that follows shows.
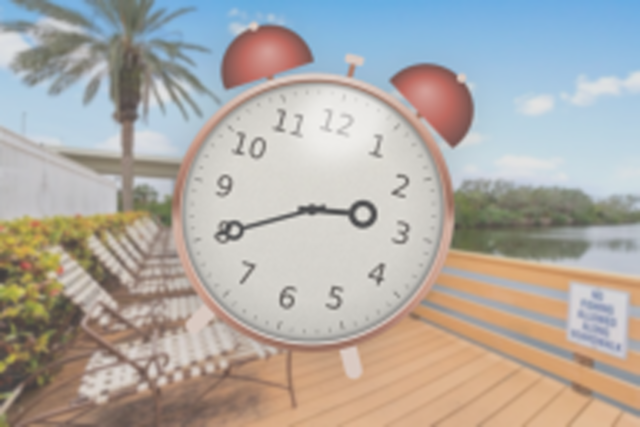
**2:40**
